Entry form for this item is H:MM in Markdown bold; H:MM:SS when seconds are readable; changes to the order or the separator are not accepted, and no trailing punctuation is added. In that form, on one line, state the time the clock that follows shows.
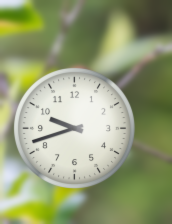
**9:42**
